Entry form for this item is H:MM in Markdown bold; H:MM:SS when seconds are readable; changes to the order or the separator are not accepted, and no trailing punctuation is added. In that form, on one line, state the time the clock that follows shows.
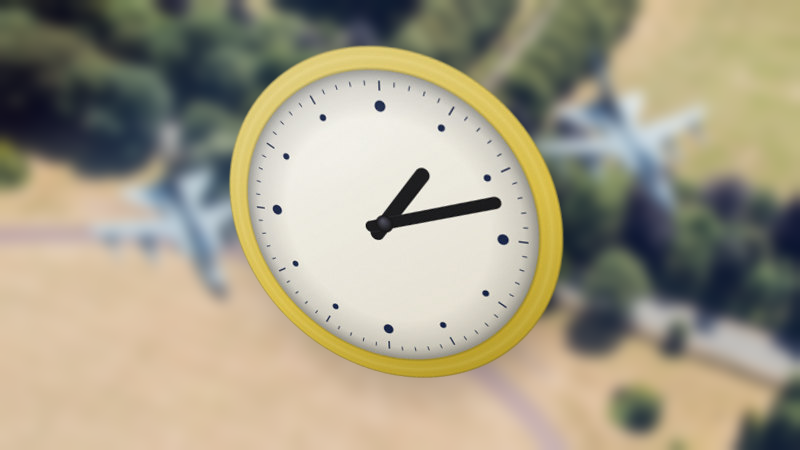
**1:12**
